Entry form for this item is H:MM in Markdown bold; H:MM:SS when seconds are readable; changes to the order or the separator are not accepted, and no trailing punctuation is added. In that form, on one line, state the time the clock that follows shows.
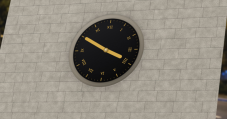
**3:50**
